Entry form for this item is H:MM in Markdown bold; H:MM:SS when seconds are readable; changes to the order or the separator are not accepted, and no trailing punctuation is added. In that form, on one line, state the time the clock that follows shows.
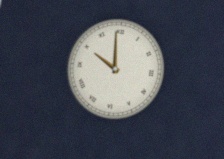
**9:59**
